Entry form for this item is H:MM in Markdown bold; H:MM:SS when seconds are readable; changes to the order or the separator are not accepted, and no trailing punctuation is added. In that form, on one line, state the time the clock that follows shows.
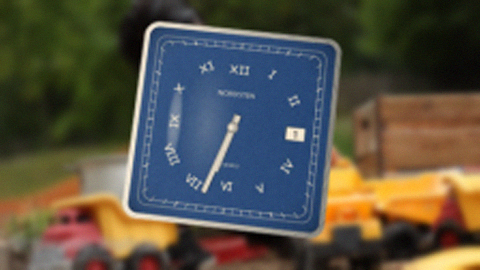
**6:33**
